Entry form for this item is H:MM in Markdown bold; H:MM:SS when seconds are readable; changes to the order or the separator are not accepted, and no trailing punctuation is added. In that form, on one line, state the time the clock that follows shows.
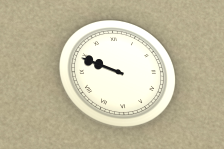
**9:49**
